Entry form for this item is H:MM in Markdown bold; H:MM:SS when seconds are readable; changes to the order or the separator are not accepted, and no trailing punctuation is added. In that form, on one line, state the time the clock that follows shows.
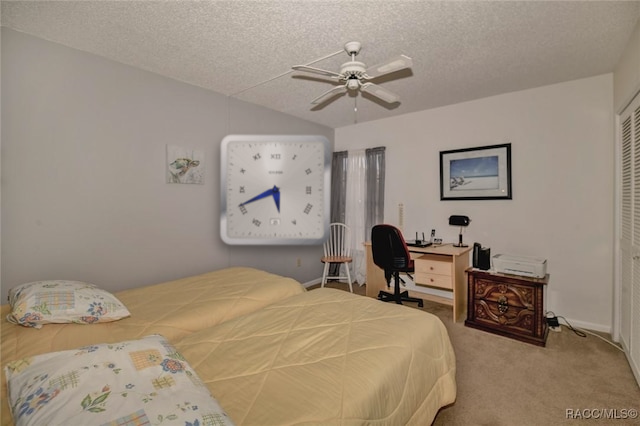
**5:41**
